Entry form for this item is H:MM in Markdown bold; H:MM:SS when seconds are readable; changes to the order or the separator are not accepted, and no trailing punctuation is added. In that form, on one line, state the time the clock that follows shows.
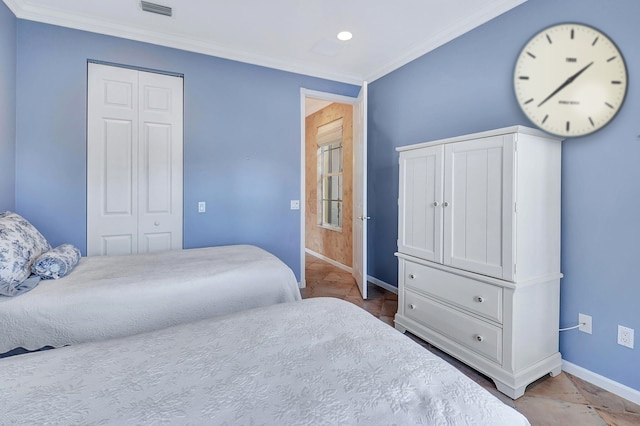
**1:38**
